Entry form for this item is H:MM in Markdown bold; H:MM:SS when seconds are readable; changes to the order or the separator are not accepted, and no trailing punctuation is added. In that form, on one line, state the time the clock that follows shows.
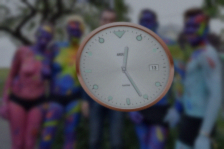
**12:26**
